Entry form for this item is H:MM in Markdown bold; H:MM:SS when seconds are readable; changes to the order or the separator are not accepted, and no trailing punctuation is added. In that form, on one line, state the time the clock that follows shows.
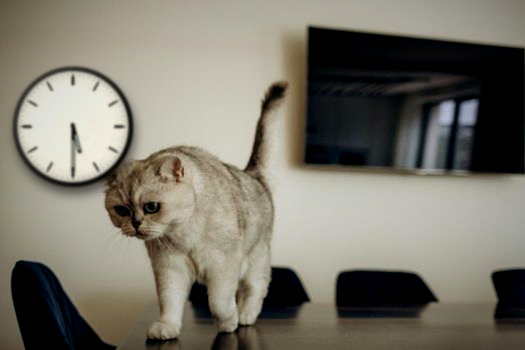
**5:30**
